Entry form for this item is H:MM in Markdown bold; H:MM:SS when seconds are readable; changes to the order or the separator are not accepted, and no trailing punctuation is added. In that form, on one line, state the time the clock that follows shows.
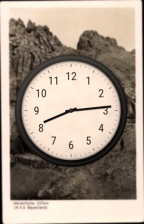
**8:14**
